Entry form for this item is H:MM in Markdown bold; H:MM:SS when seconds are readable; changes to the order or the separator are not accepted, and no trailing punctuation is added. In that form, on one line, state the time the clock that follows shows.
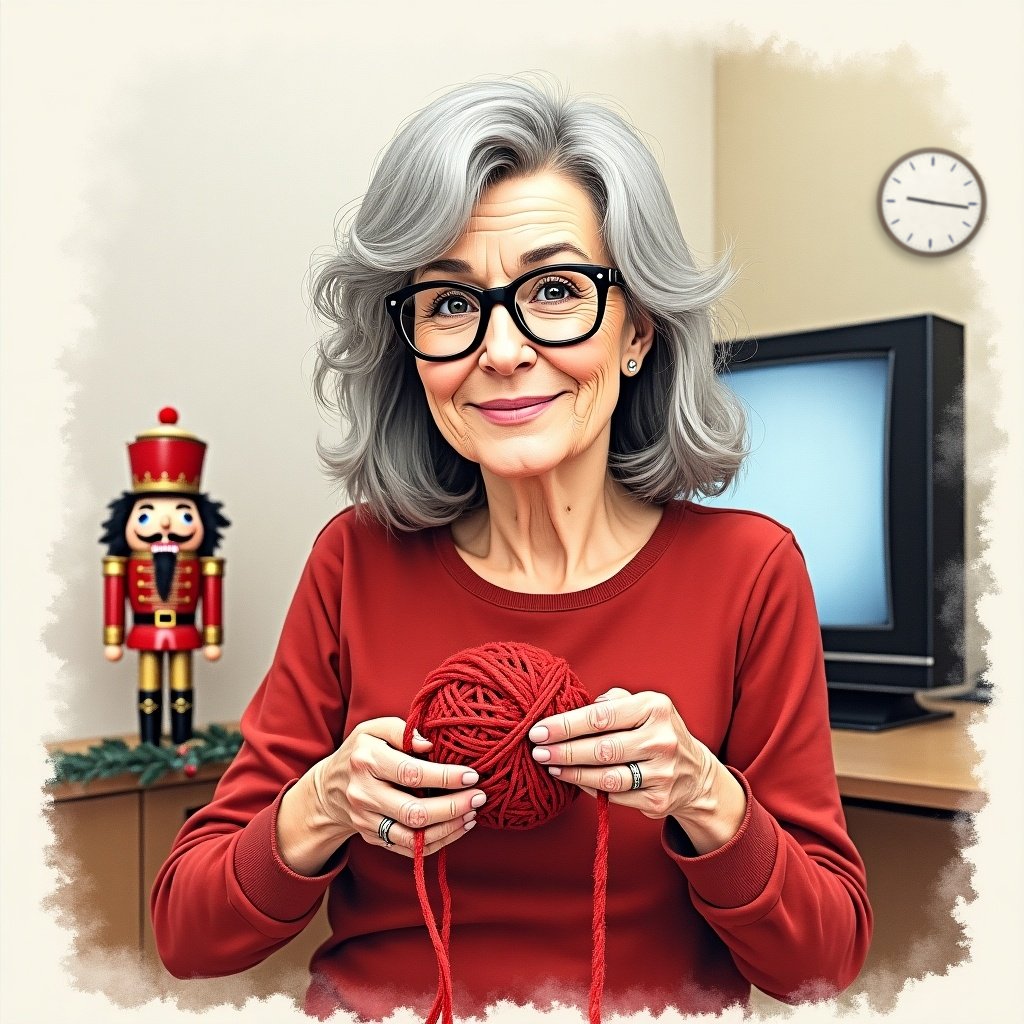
**9:16**
